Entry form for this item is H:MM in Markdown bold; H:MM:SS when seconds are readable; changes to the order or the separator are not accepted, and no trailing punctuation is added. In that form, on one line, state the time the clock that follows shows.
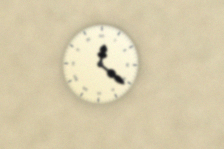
**12:21**
